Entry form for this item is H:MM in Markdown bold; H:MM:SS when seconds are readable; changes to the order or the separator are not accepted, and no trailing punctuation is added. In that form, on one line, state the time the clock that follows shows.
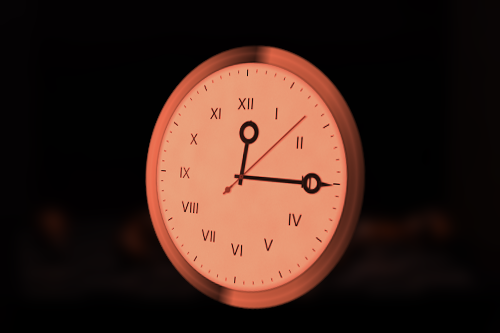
**12:15:08**
